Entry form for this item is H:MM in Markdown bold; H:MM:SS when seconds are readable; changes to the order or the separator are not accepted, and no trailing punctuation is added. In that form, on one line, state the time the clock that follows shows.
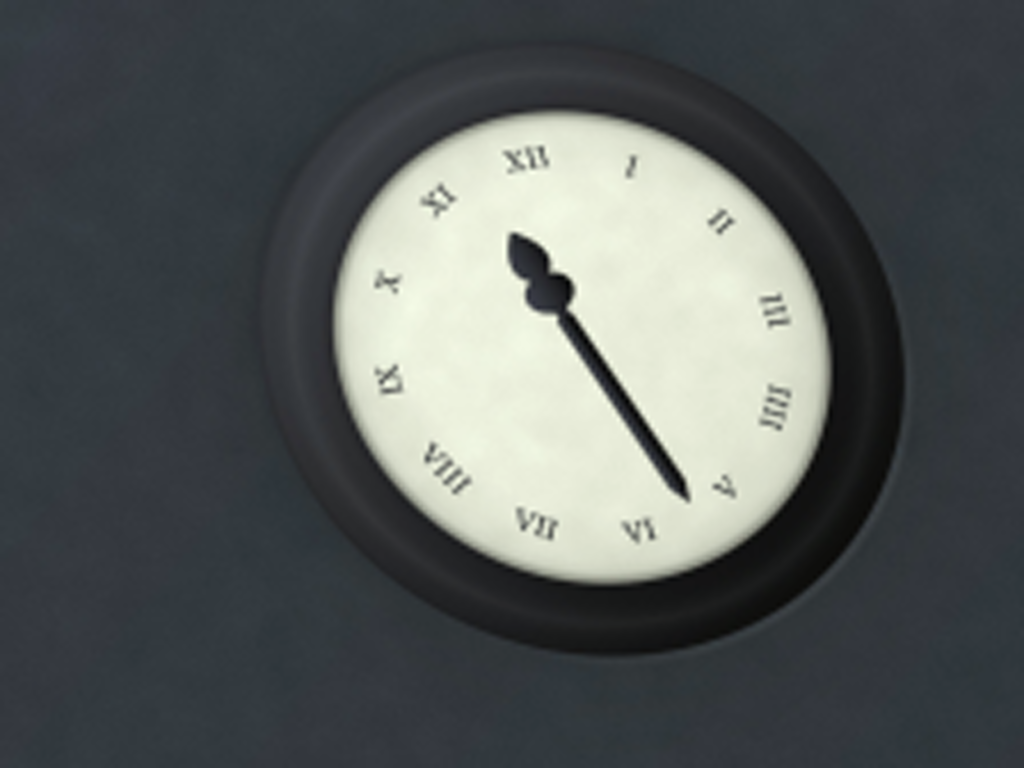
**11:27**
